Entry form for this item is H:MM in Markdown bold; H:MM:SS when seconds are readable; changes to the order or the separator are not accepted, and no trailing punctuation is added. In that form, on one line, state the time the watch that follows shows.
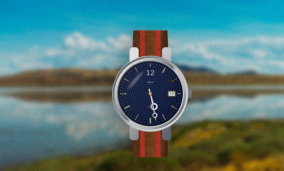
**5:28**
